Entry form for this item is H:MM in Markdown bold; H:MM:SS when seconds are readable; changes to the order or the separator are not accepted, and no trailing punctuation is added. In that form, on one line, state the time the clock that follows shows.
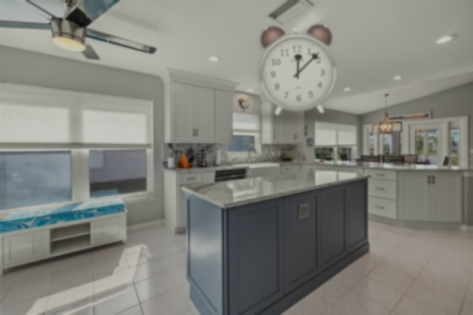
**12:08**
